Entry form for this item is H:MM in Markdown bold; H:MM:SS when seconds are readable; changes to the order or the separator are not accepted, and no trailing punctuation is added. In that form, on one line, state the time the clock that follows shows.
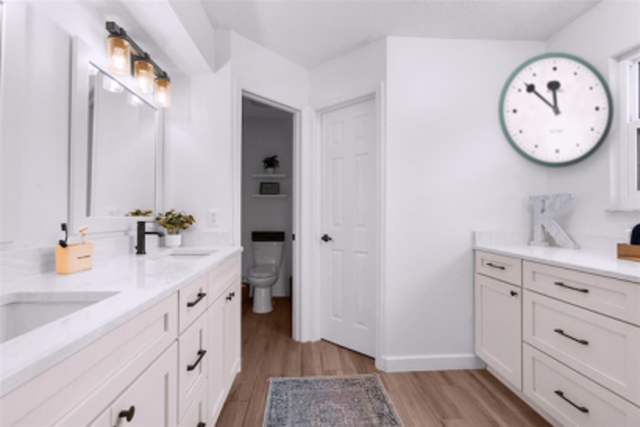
**11:52**
